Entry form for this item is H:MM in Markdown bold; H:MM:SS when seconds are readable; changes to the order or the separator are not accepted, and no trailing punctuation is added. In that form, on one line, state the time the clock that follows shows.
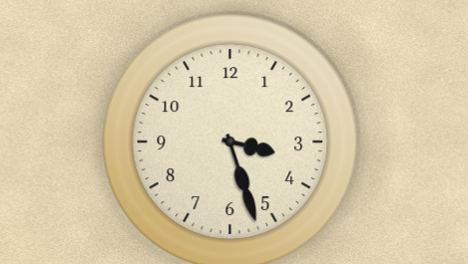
**3:27**
